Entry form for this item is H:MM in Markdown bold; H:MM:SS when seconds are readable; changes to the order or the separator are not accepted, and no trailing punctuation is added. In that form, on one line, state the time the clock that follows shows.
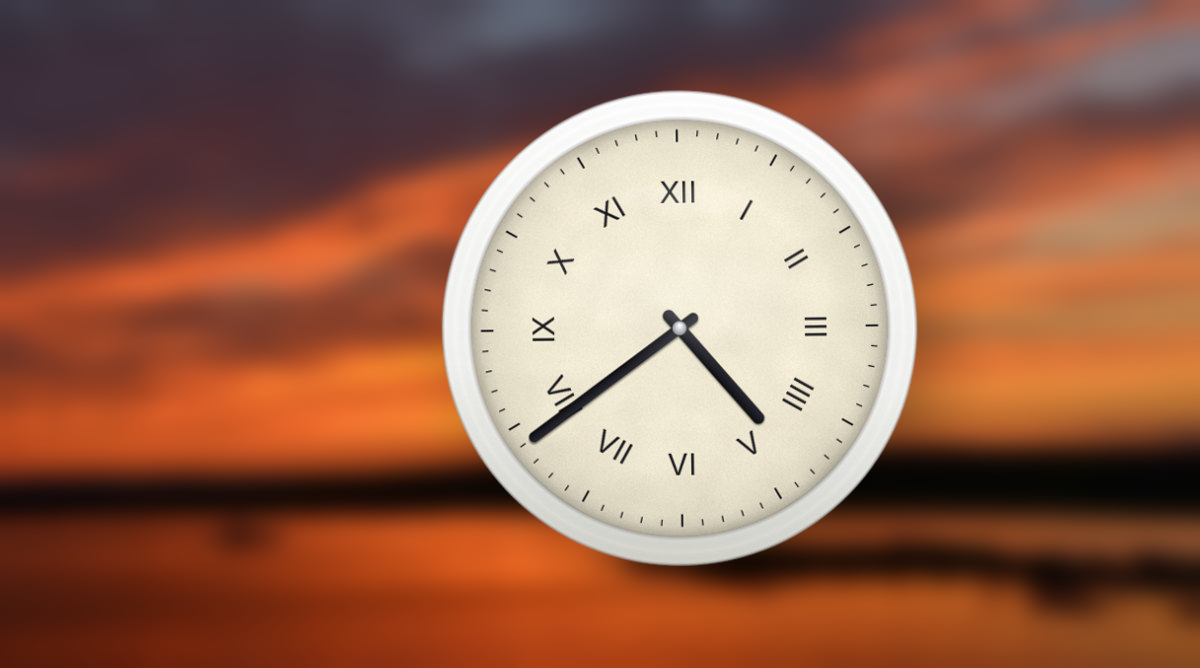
**4:39**
